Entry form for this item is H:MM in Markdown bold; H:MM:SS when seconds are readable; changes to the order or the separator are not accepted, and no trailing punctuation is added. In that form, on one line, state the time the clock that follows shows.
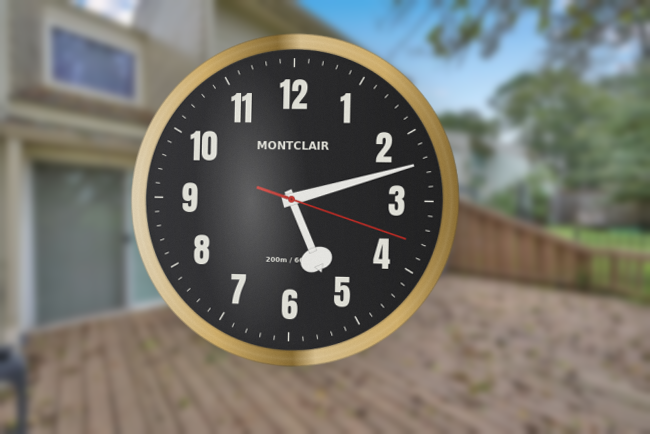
**5:12:18**
